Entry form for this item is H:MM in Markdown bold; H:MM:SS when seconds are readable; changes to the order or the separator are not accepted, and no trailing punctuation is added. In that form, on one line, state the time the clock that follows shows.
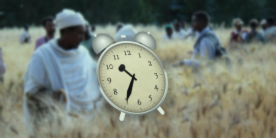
**10:35**
